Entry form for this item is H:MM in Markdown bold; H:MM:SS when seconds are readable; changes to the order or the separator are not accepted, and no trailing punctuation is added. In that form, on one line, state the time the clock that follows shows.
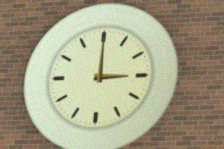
**3:00**
